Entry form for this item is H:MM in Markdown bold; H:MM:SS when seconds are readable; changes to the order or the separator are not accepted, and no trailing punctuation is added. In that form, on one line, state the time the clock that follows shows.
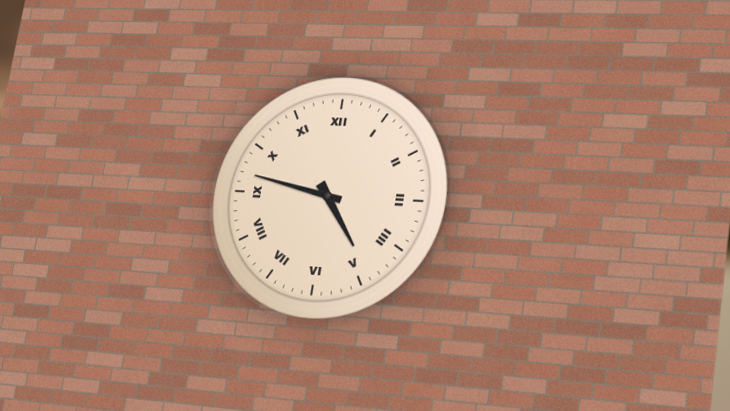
**4:47**
